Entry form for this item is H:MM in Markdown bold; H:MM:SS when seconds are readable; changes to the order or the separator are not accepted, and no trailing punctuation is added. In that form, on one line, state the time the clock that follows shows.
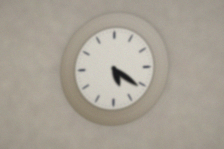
**5:21**
